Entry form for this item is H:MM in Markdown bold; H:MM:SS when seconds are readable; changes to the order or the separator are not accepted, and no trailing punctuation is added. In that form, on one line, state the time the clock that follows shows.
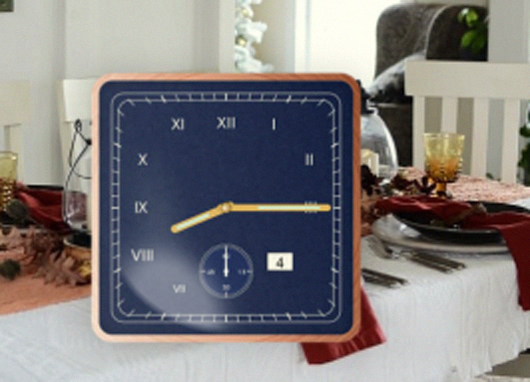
**8:15**
